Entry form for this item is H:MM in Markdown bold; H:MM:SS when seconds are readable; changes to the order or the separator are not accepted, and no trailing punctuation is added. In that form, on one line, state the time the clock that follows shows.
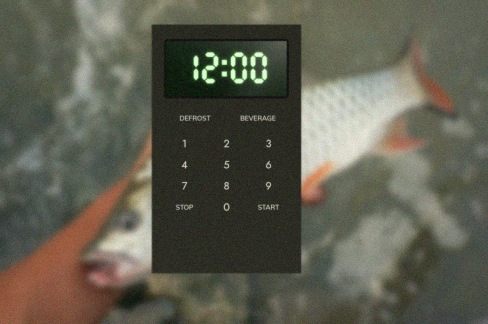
**12:00**
